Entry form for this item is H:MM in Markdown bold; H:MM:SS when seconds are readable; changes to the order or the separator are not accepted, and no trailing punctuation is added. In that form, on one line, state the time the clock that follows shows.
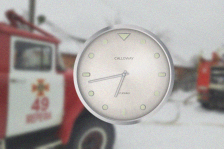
**6:43**
